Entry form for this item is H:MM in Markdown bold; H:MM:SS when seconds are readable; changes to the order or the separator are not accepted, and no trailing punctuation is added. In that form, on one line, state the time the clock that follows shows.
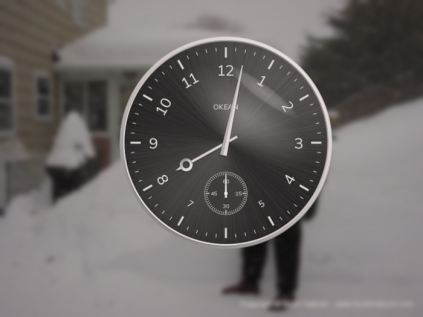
**8:02**
